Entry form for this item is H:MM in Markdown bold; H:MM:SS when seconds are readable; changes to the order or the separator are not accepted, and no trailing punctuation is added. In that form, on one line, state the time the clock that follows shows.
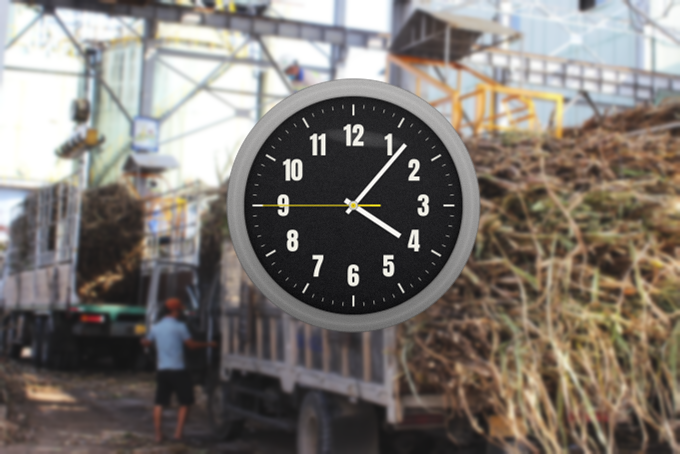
**4:06:45**
